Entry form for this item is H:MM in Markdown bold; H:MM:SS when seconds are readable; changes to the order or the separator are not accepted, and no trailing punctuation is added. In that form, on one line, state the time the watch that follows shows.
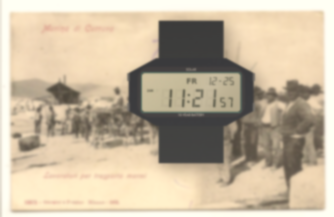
**11:21**
